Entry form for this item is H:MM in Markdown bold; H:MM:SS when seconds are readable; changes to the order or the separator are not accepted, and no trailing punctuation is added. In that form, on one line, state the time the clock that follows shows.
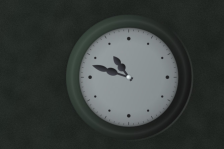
**10:48**
